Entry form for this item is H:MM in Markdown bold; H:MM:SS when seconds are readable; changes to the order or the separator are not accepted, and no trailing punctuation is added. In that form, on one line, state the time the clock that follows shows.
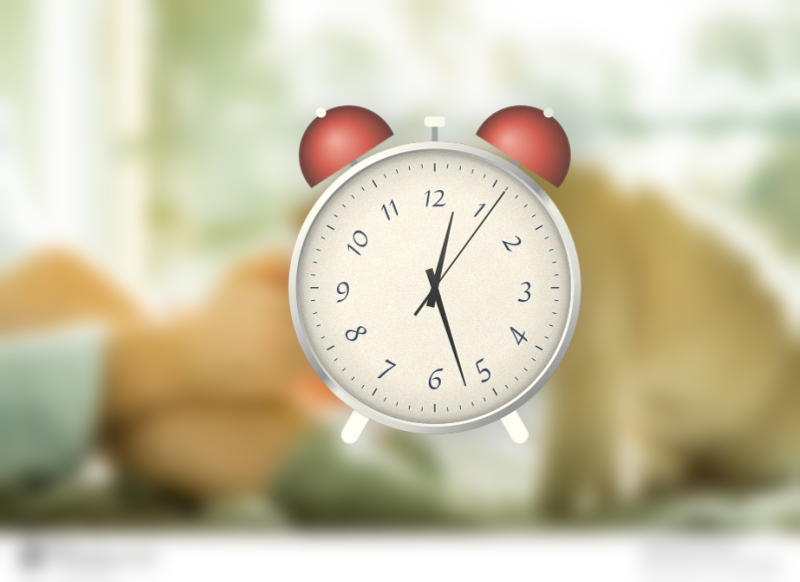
**12:27:06**
